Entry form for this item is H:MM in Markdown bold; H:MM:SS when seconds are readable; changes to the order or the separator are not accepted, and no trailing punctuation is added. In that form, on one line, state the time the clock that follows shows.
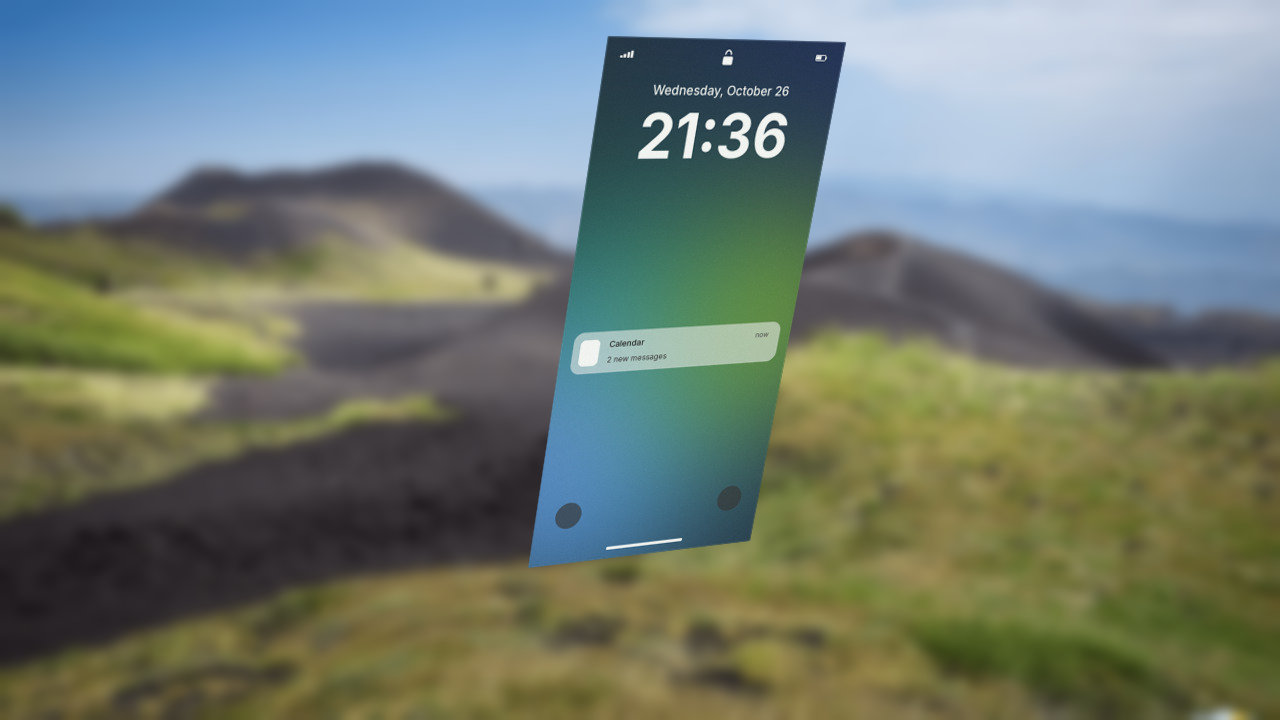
**21:36**
